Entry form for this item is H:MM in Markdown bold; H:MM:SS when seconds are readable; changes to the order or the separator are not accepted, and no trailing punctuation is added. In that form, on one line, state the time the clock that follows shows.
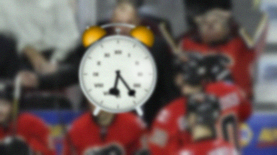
**6:24**
